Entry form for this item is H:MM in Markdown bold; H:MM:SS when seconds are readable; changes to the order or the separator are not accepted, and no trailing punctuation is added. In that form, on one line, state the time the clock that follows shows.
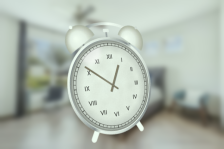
**12:51**
